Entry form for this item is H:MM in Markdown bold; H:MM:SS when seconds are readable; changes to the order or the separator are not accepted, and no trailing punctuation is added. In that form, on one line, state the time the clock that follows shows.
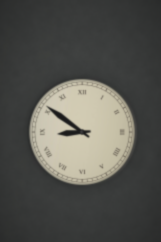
**8:51**
